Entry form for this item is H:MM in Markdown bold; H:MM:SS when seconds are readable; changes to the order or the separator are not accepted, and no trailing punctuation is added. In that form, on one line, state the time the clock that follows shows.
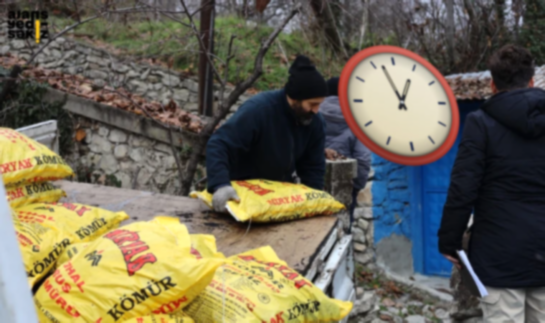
**12:57**
